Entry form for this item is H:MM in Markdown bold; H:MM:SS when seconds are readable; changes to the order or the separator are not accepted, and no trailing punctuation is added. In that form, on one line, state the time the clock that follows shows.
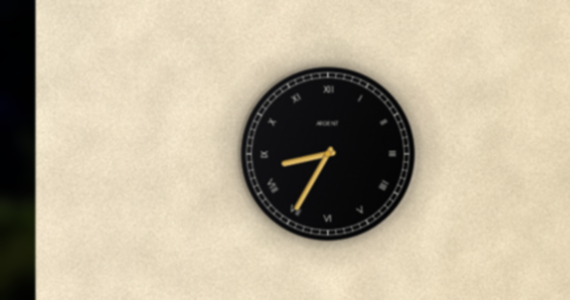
**8:35**
